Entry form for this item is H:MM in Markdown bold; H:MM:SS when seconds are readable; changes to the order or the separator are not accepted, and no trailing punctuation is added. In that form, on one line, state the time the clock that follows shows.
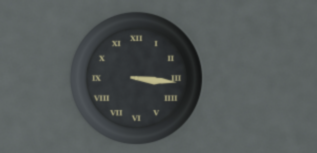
**3:16**
